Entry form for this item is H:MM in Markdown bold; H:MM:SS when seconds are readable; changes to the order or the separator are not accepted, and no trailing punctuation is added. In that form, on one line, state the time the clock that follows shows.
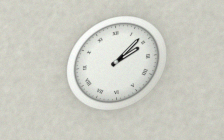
**2:08**
